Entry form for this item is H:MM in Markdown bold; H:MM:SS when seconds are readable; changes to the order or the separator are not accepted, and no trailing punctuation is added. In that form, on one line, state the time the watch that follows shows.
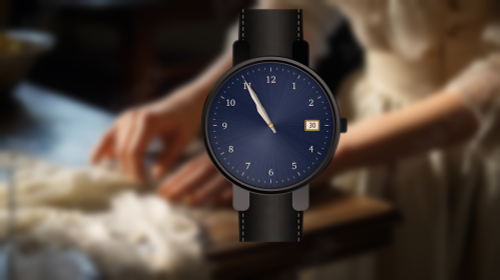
**10:55**
